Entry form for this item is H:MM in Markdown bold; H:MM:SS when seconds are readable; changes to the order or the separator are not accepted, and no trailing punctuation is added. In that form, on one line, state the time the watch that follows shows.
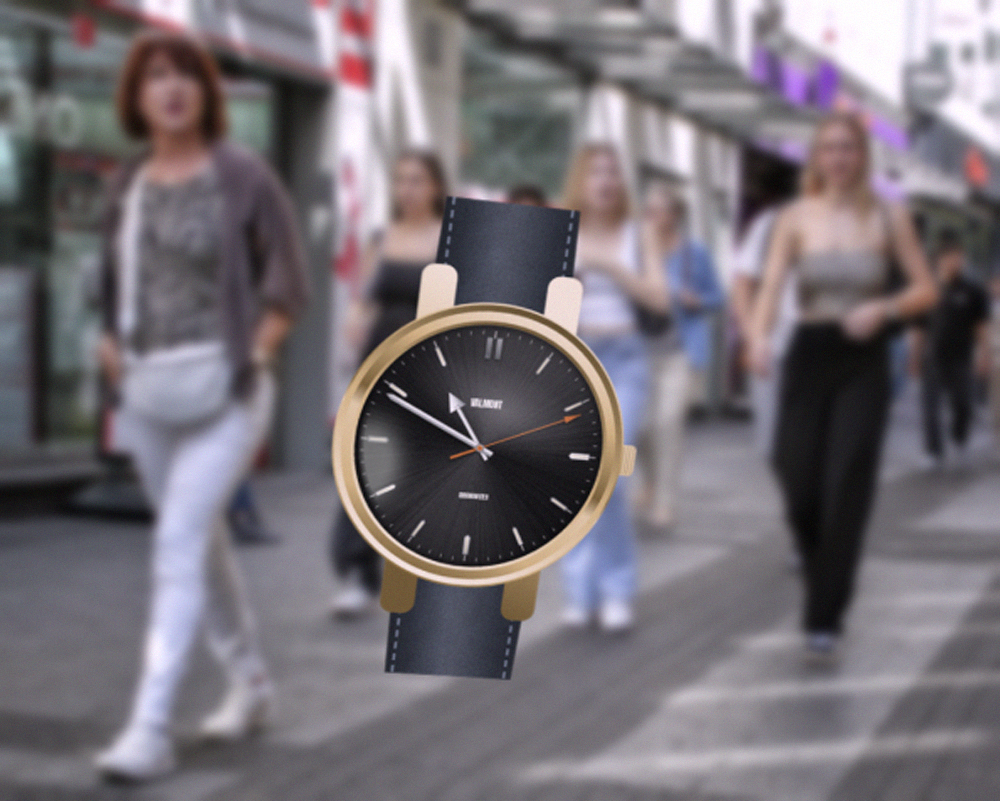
**10:49:11**
